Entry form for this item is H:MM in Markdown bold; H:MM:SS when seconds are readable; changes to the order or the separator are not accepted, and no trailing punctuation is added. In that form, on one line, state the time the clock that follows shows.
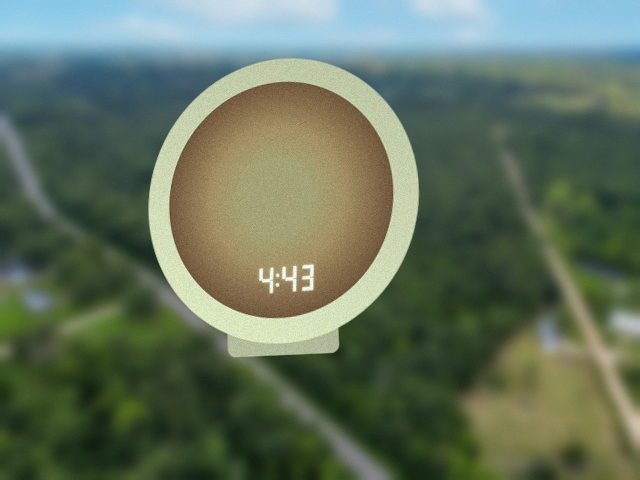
**4:43**
